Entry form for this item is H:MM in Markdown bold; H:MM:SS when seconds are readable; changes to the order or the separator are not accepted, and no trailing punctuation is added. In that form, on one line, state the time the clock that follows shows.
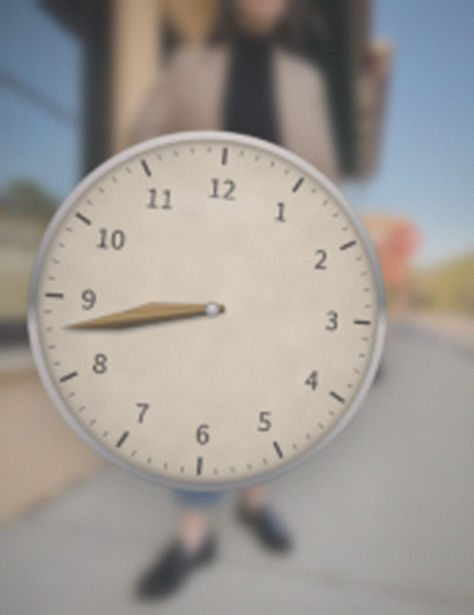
**8:43**
